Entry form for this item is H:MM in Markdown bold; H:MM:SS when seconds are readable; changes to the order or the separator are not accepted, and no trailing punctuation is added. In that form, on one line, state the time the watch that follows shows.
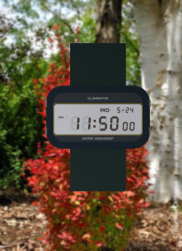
**11:50:00**
